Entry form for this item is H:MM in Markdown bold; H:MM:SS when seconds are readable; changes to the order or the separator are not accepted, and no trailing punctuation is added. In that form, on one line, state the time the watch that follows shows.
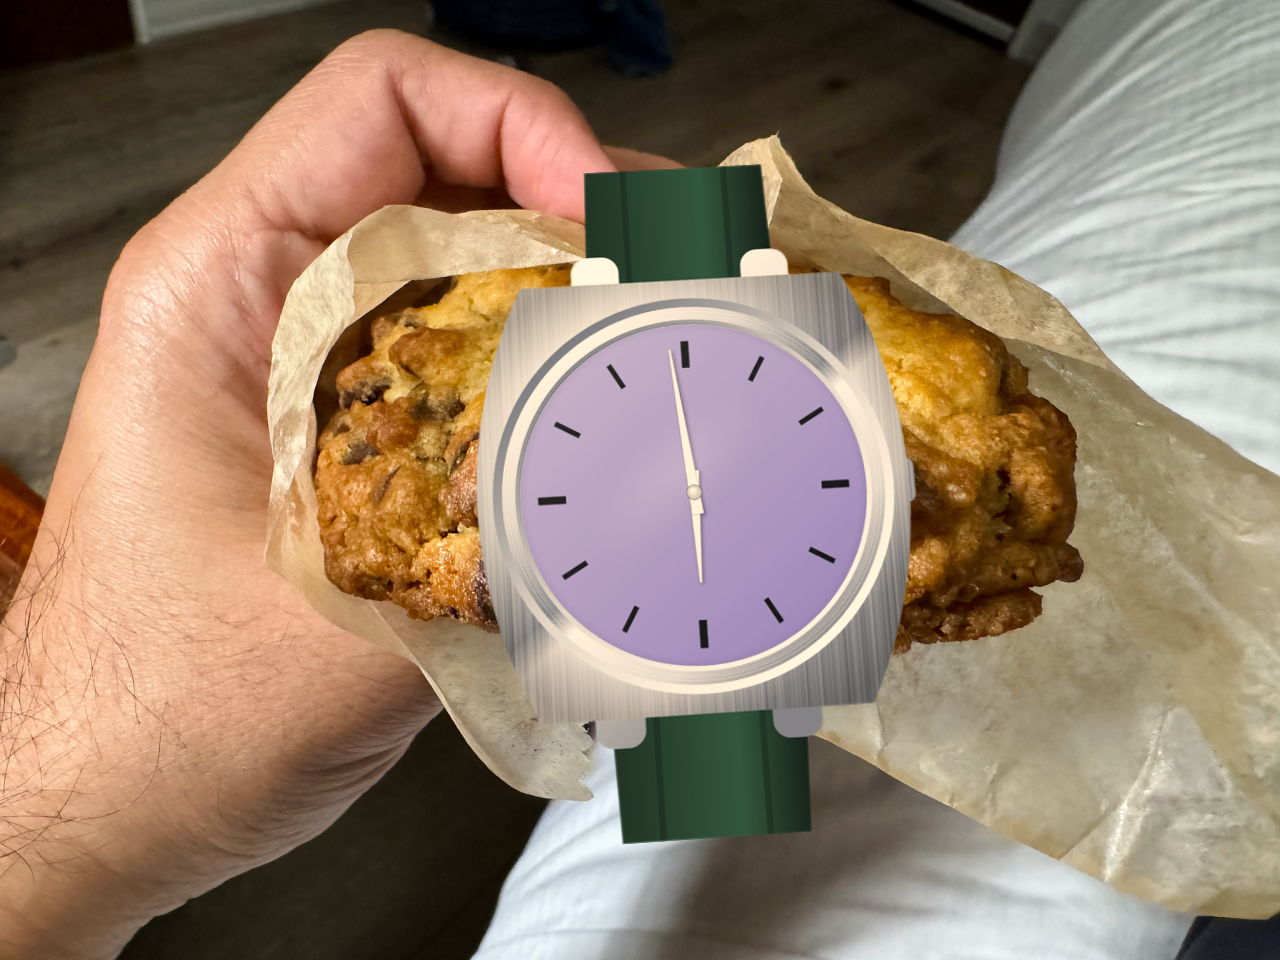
**5:59**
